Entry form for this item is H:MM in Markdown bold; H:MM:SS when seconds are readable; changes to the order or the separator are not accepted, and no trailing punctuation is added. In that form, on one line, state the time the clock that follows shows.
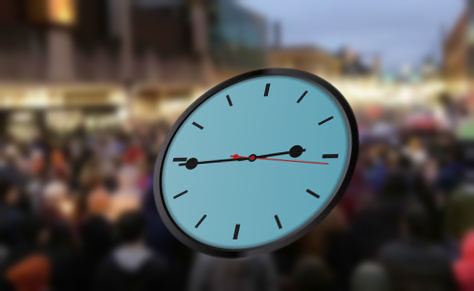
**2:44:16**
